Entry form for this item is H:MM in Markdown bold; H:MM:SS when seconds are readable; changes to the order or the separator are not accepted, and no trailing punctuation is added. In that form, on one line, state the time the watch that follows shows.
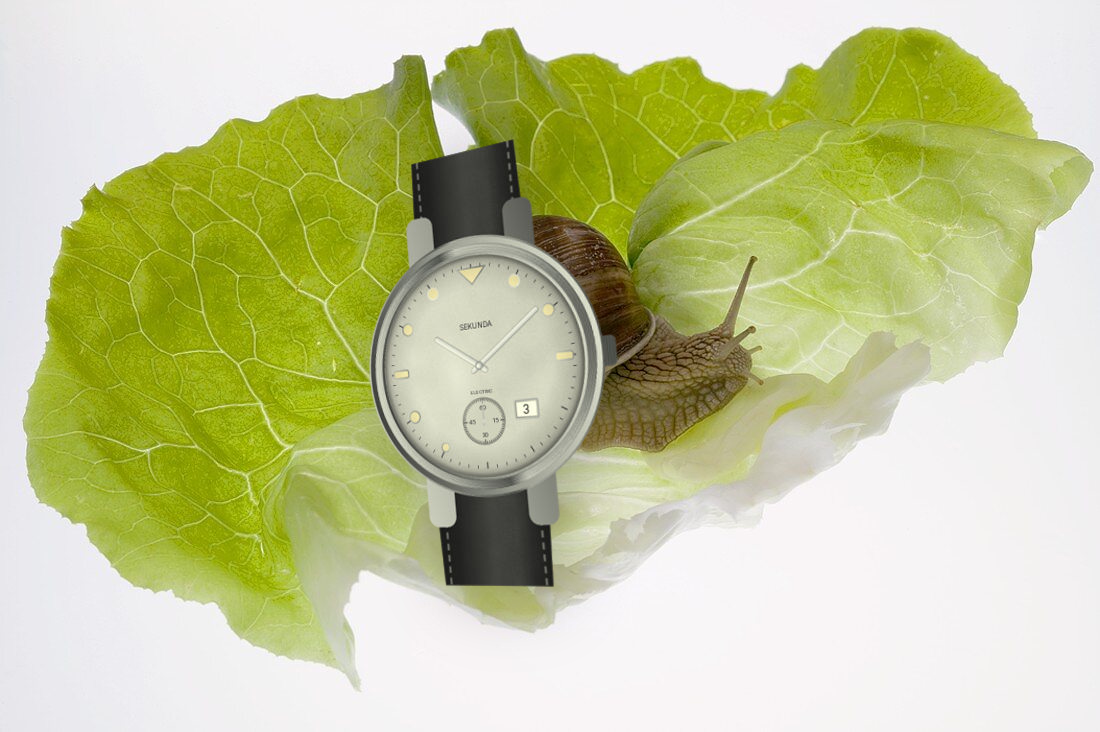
**10:09**
